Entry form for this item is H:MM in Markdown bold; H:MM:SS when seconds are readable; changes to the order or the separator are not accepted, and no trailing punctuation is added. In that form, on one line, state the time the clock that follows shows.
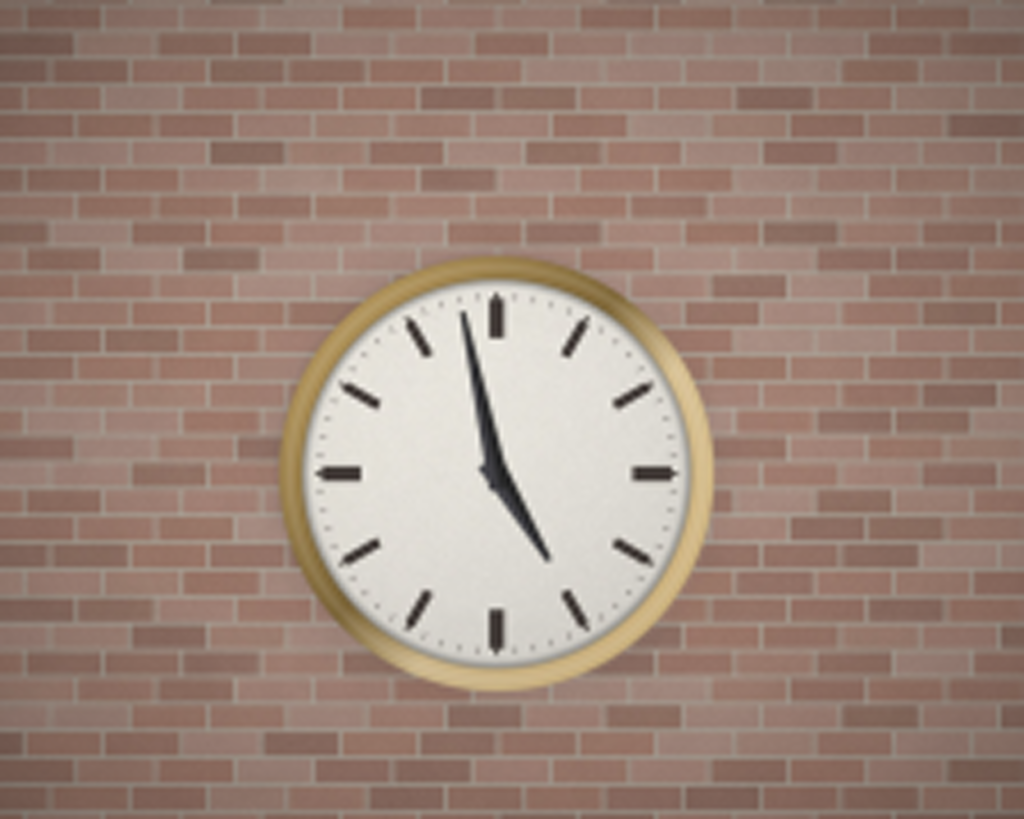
**4:58**
